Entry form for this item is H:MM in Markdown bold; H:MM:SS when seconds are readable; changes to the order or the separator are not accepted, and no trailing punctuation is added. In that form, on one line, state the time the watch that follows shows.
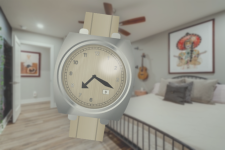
**7:19**
